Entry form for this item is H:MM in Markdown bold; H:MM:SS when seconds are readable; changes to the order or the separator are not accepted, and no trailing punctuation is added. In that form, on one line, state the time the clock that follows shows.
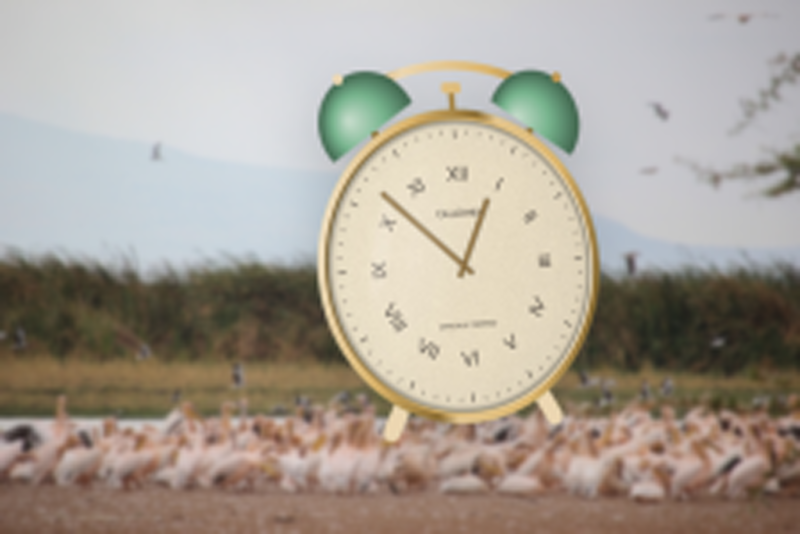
**12:52**
